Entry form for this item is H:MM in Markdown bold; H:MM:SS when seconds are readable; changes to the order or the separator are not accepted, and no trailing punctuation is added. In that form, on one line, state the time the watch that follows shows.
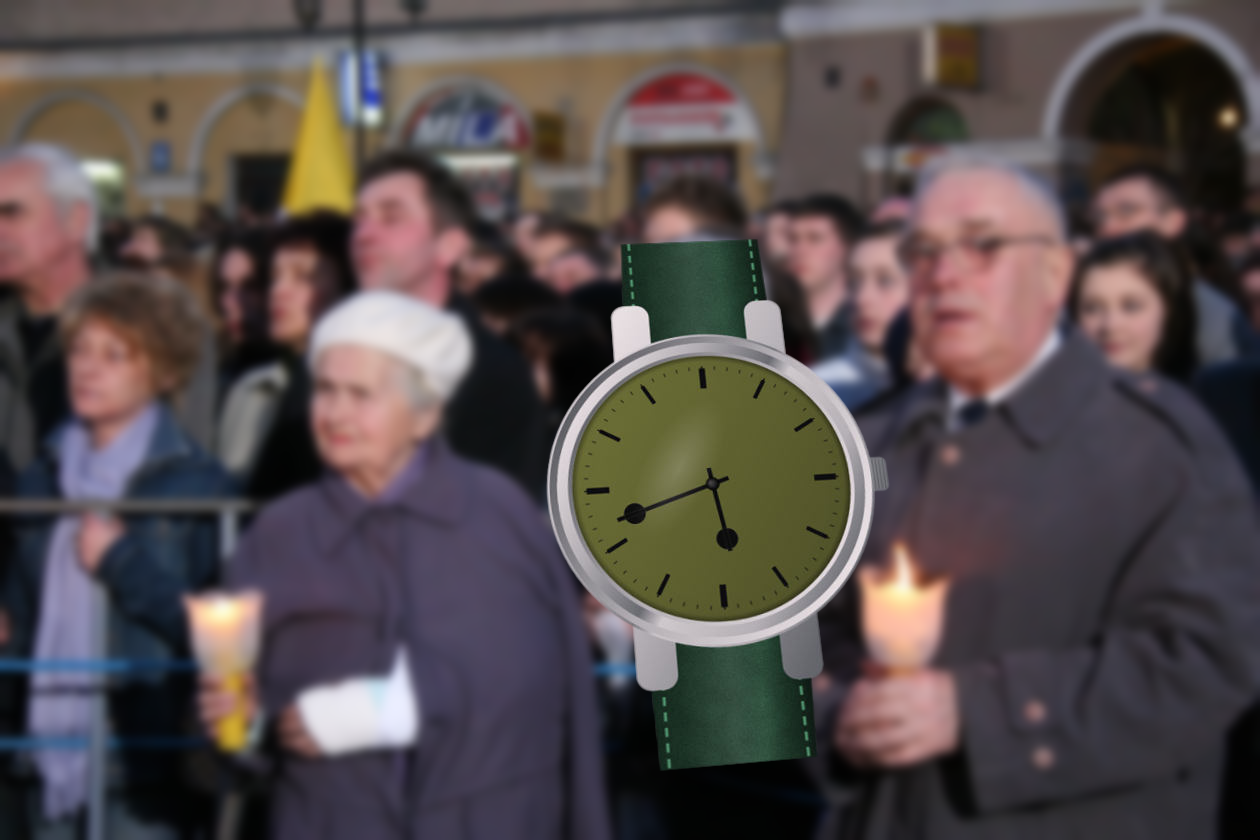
**5:42**
